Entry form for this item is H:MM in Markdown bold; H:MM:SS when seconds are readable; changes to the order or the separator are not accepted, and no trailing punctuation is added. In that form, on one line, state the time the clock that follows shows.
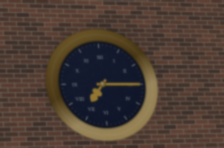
**7:15**
